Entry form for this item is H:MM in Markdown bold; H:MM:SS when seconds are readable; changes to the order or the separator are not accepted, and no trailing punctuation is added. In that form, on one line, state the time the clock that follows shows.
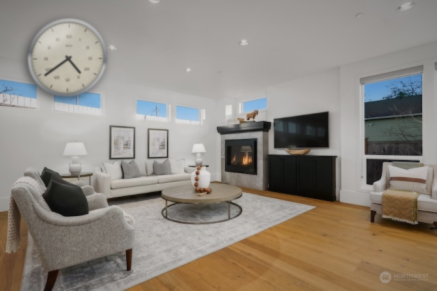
**4:39**
